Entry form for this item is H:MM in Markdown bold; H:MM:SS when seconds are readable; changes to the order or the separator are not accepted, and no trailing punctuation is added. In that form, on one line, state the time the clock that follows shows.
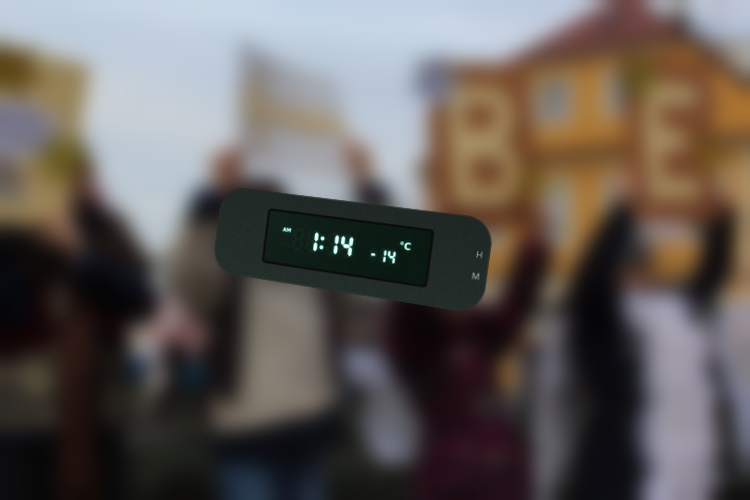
**1:14**
